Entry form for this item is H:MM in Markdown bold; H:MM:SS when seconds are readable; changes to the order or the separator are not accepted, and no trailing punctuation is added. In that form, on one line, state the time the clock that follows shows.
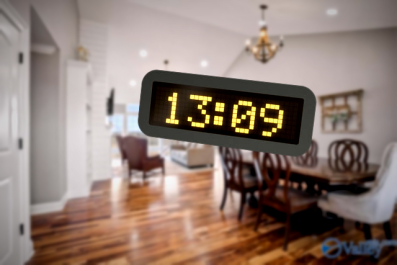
**13:09**
